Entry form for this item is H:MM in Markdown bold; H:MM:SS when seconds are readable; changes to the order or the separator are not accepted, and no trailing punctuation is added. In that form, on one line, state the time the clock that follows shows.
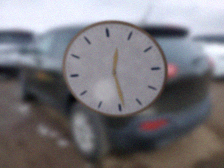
**12:29**
